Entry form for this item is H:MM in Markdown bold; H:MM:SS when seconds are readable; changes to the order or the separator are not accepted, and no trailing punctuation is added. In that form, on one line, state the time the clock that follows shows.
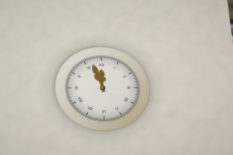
**11:57**
